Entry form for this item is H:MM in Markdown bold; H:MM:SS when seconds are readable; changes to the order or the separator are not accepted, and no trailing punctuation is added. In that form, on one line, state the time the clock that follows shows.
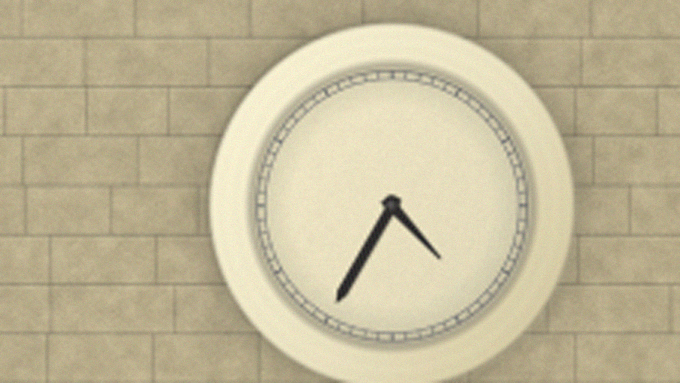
**4:35**
